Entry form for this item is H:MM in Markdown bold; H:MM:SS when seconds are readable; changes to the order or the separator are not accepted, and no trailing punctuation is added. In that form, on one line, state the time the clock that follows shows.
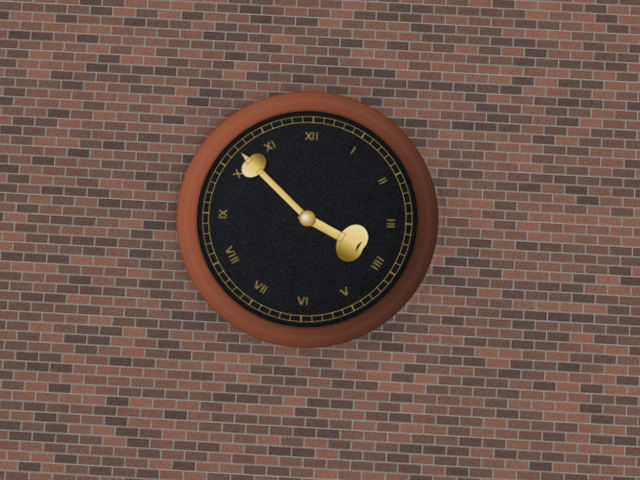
**3:52**
